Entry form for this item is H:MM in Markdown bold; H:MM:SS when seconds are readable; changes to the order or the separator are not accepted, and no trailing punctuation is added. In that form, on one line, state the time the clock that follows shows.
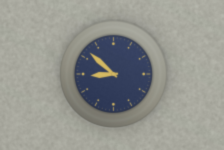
**8:52**
